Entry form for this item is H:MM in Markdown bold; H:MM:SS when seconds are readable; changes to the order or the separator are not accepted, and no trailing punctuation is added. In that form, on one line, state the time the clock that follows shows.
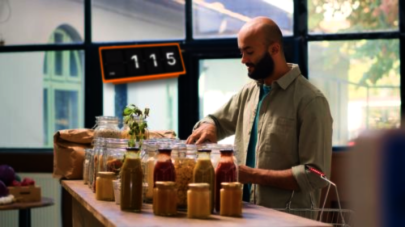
**1:15**
